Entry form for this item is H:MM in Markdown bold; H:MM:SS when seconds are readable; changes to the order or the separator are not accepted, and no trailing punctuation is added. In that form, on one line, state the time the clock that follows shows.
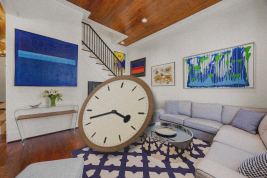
**3:42**
